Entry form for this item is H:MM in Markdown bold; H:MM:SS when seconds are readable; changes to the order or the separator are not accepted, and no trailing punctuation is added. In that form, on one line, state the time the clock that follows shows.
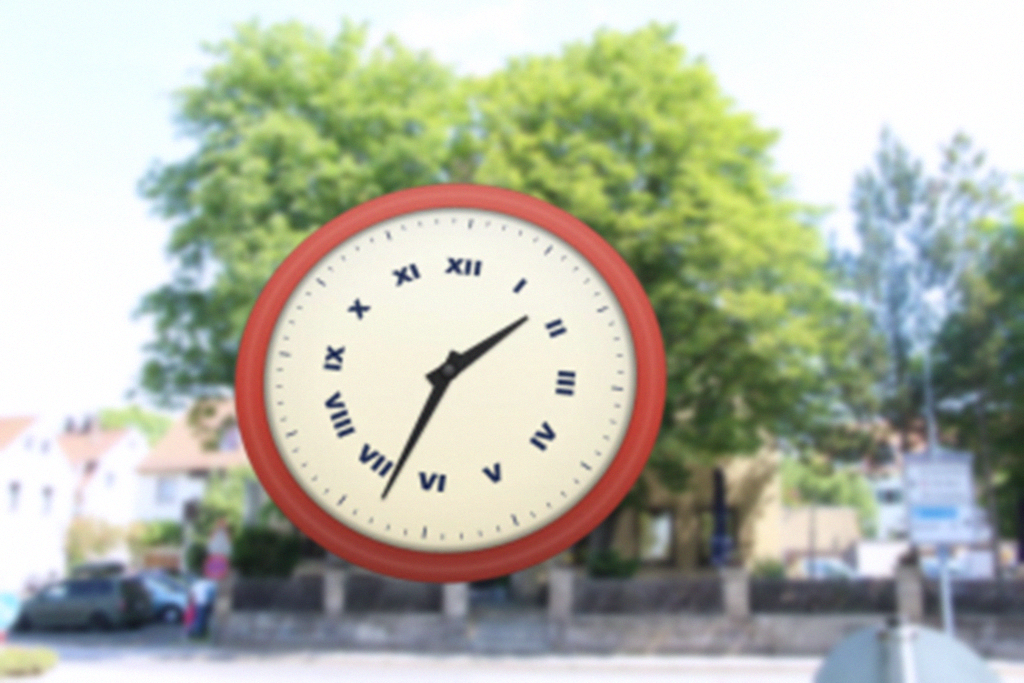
**1:33**
